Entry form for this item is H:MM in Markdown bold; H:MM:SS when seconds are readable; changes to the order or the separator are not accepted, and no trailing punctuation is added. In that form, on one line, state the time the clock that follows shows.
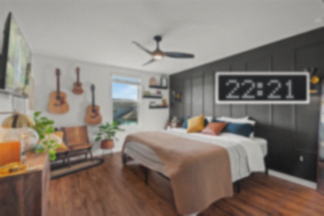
**22:21**
